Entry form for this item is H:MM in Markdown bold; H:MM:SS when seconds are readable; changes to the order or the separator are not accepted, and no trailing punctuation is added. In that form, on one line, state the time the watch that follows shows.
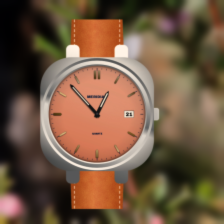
**12:53**
